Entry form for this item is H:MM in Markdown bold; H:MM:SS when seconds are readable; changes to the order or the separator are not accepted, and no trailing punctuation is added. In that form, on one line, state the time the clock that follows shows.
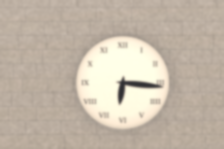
**6:16**
